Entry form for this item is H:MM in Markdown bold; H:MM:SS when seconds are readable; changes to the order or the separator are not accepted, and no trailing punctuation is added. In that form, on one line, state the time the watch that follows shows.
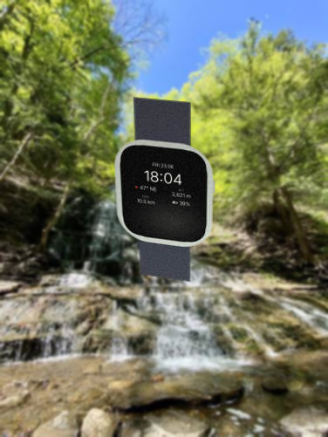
**18:04**
